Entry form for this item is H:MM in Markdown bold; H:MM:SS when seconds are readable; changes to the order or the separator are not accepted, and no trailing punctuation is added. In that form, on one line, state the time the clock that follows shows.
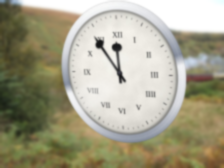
**11:54**
